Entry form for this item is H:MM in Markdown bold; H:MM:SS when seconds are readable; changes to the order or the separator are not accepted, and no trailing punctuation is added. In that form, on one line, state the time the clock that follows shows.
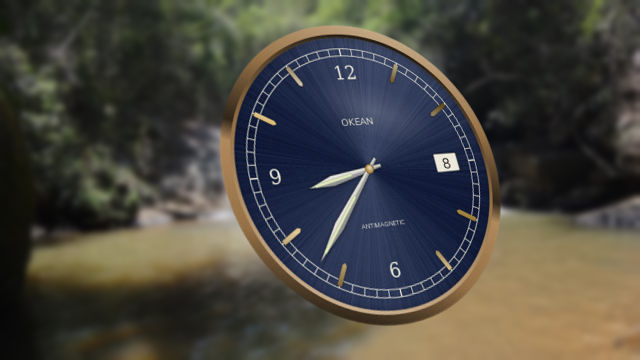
**8:37**
